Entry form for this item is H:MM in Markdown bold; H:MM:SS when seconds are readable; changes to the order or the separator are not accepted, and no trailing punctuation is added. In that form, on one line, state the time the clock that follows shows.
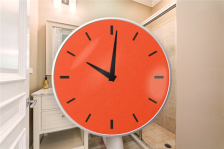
**10:01**
